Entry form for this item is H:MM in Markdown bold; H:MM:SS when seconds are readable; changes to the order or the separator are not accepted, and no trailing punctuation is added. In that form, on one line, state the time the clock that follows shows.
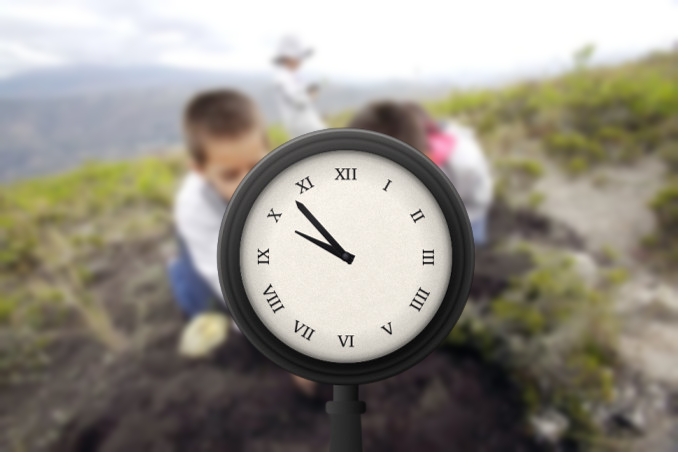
**9:53**
